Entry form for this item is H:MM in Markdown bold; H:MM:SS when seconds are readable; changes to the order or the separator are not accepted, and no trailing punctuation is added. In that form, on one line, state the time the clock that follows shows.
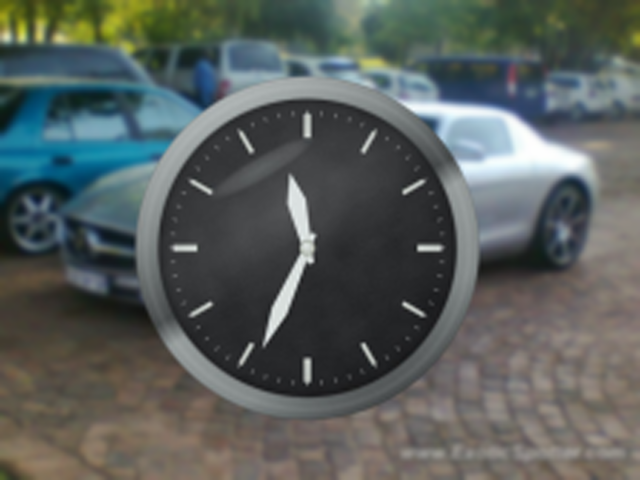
**11:34**
